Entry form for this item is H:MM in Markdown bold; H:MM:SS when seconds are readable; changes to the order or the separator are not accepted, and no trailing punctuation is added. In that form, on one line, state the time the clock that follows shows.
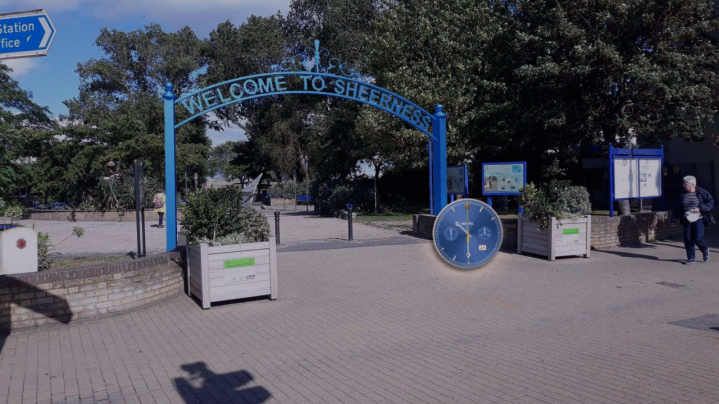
**10:30**
